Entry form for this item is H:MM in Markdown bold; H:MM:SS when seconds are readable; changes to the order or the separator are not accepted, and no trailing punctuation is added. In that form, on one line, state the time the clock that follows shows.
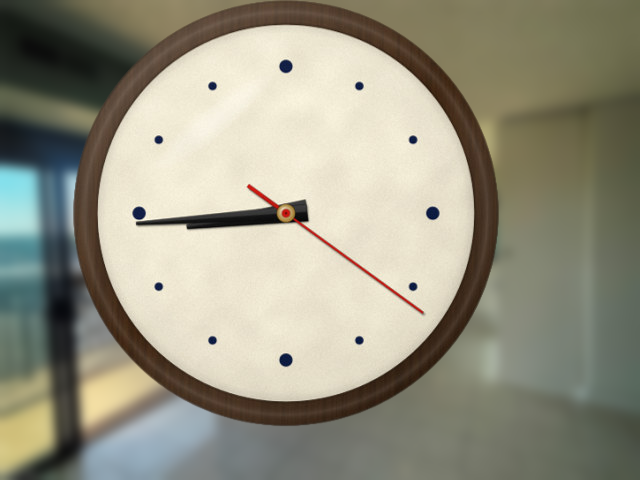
**8:44:21**
